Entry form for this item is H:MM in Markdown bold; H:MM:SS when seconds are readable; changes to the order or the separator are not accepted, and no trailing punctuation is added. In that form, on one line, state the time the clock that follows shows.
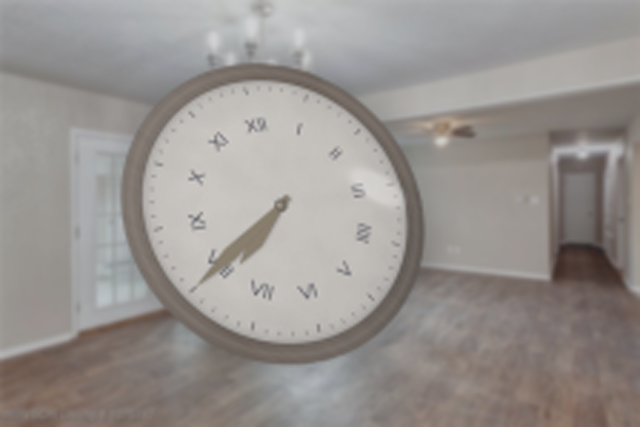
**7:40**
